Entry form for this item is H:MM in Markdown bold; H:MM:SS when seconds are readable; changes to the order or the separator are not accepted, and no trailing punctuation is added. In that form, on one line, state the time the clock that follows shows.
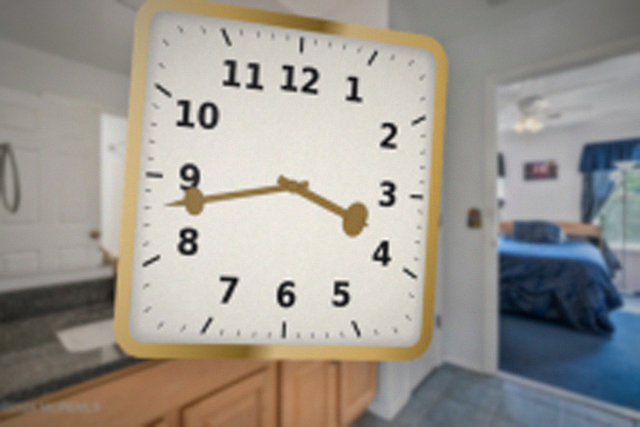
**3:43**
